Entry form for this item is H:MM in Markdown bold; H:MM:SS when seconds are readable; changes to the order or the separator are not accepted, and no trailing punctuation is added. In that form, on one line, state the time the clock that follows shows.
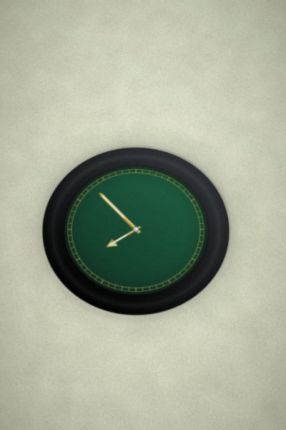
**7:53**
